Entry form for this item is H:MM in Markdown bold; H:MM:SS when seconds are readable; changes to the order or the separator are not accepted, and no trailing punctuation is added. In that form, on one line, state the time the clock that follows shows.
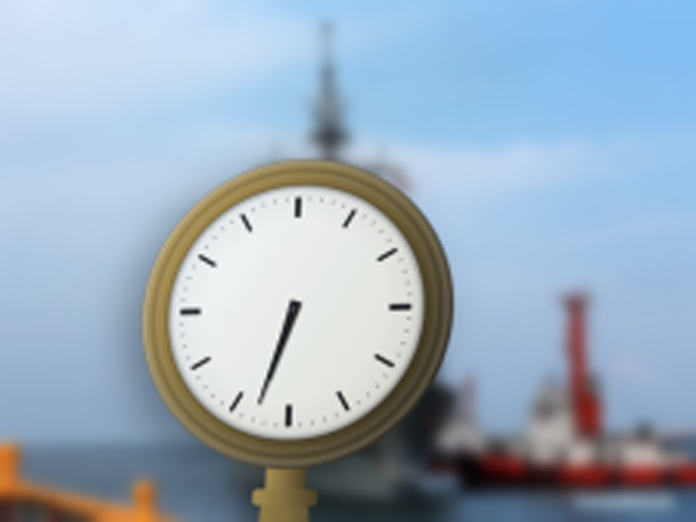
**6:33**
